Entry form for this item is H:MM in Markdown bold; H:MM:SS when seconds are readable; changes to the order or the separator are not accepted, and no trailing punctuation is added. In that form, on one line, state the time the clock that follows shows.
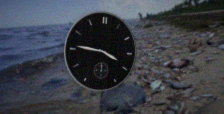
**3:46**
